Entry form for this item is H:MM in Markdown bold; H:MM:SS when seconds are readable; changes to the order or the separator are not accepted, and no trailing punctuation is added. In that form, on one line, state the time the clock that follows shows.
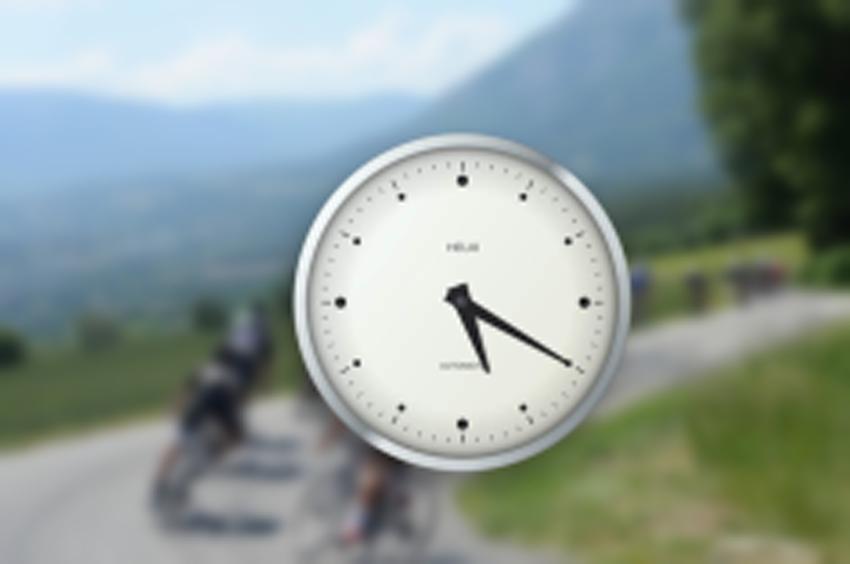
**5:20**
